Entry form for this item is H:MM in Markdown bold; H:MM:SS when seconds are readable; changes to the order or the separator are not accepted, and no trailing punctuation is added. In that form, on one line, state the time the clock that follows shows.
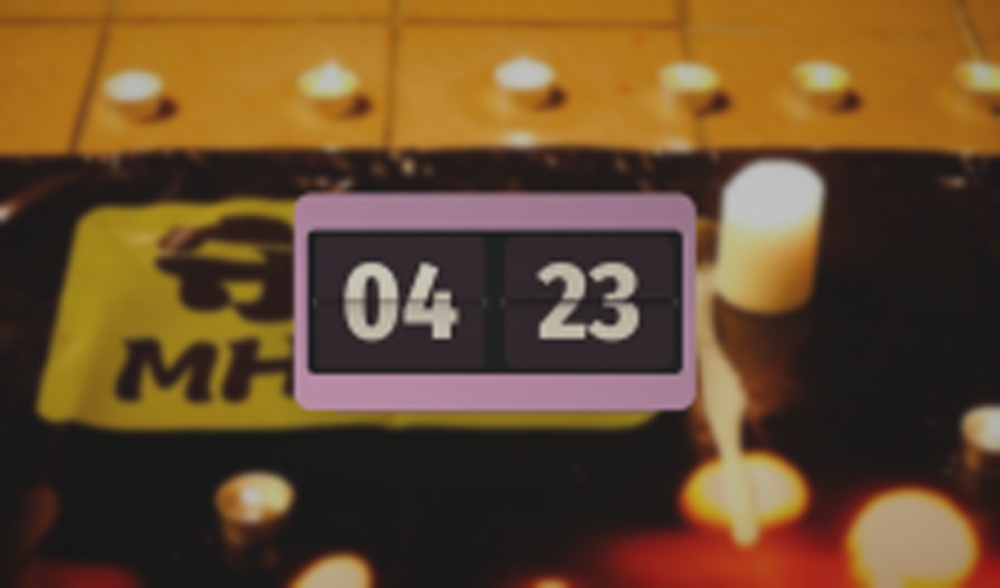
**4:23**
